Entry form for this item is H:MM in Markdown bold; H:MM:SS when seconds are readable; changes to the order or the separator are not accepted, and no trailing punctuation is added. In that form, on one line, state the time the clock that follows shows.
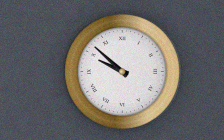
**9:52**
